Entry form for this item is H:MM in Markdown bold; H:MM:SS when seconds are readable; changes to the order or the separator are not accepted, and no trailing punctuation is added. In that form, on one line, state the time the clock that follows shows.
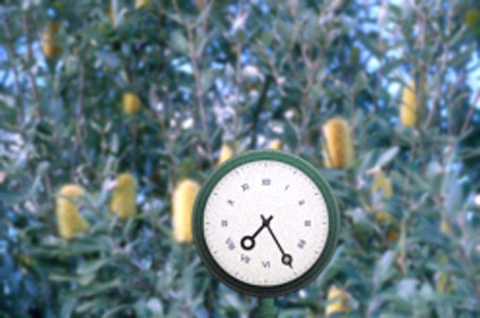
**7:25**
